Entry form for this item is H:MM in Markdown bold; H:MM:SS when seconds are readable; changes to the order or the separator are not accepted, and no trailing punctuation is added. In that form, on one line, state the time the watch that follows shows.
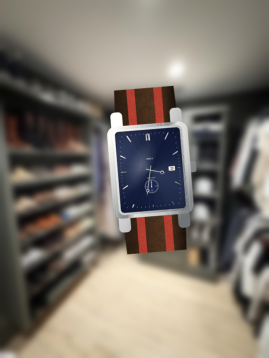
**3:32**
